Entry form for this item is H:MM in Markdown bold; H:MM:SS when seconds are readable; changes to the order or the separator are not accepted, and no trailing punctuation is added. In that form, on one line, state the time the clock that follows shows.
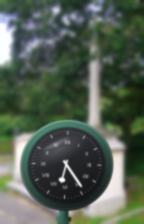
**6:24**
